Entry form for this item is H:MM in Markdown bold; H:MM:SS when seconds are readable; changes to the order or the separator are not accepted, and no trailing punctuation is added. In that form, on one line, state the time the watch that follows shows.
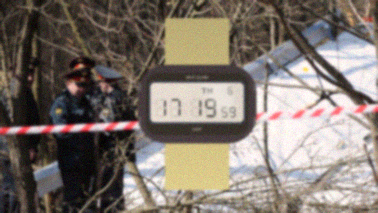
**17:19**
